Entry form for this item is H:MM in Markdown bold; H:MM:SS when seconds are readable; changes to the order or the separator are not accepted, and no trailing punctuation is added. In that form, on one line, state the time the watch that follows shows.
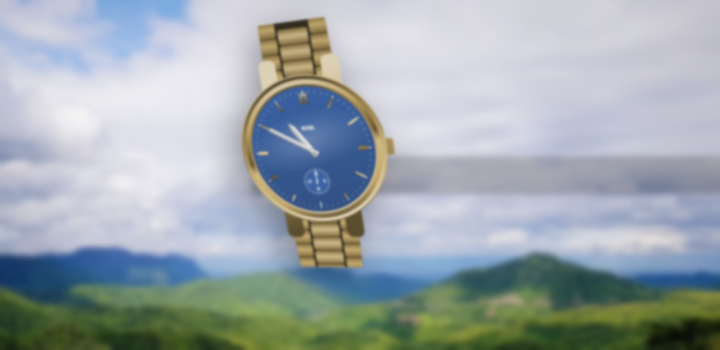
**10:50**
